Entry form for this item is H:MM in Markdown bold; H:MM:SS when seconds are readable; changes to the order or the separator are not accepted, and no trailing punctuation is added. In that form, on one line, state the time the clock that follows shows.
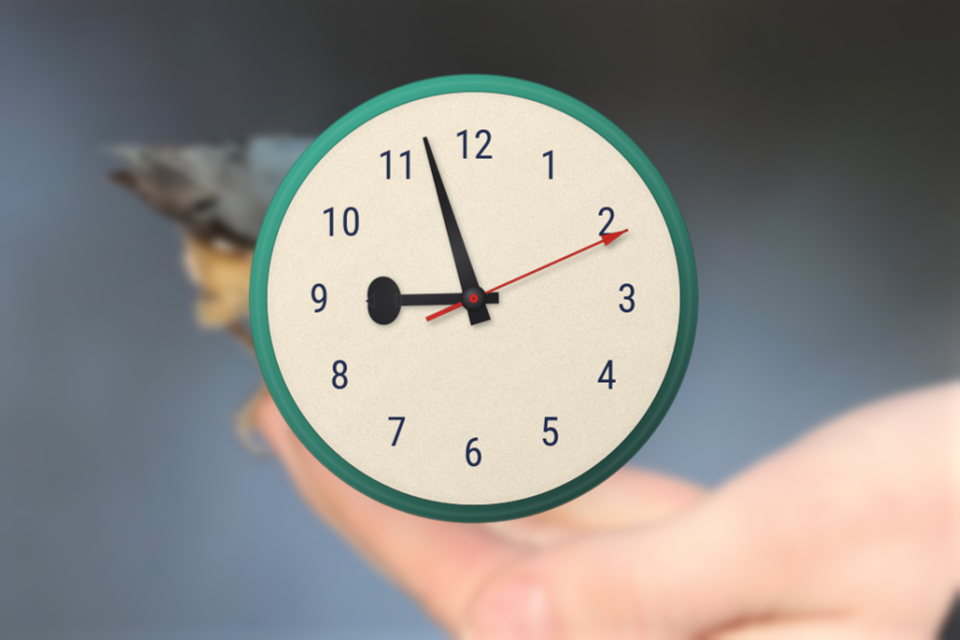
**8:57:11**
